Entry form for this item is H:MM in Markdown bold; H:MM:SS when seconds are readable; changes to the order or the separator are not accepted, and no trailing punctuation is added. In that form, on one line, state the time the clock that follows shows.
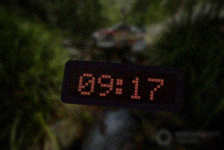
**9:17**
